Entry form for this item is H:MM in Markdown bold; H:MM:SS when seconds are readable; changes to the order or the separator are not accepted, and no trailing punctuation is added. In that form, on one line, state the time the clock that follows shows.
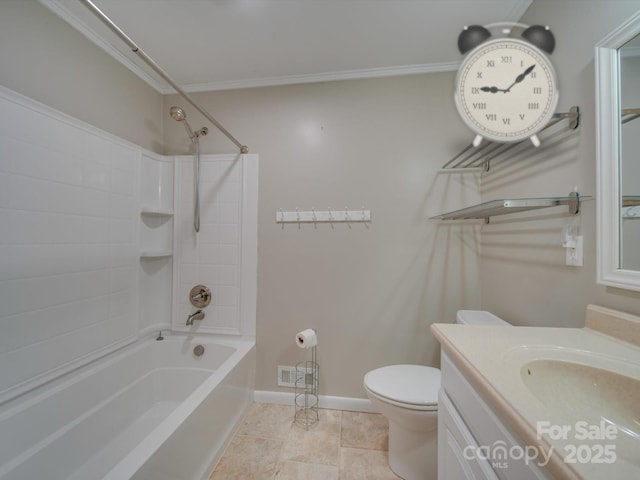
**9:08**
